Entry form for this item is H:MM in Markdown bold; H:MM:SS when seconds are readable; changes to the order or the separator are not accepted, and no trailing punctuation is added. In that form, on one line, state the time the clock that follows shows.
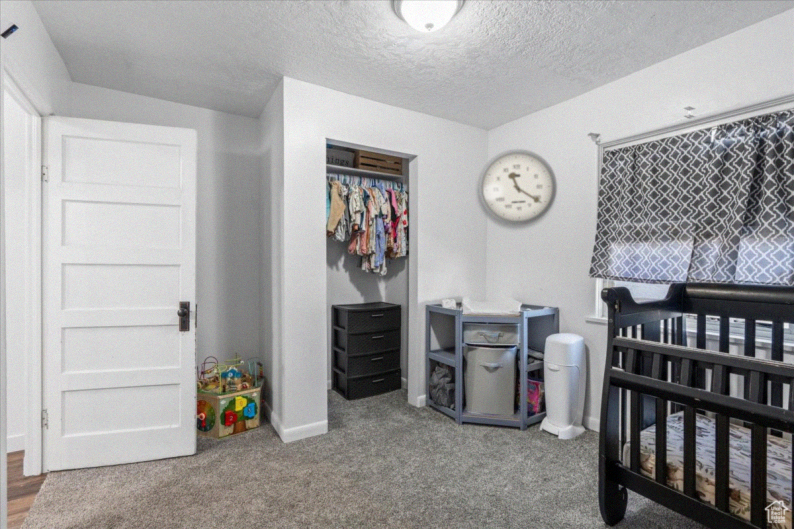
**11:21**
